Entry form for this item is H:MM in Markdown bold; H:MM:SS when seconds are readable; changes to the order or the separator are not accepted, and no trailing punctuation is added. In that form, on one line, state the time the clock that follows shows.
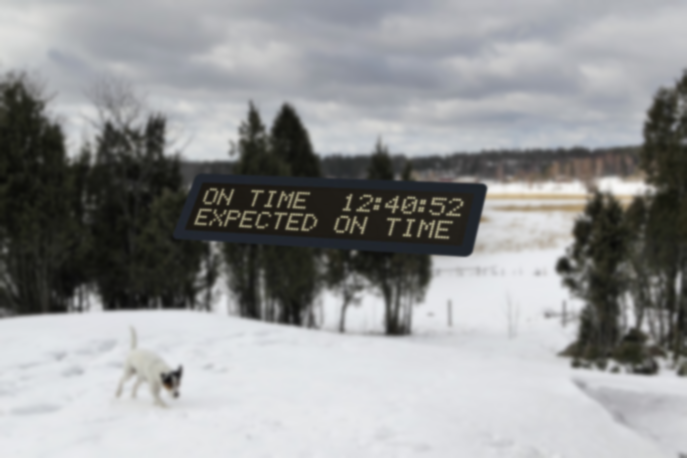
**12:40:52**
